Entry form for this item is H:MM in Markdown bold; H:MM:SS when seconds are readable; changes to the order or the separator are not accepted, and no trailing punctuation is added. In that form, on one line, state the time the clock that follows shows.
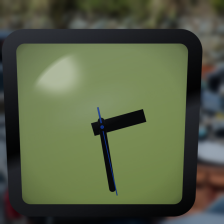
**2:28:28**
